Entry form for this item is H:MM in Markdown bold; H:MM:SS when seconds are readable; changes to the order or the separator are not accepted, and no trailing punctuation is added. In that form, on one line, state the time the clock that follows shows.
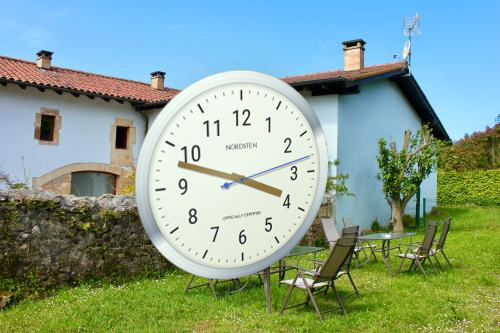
**3:48:13**
